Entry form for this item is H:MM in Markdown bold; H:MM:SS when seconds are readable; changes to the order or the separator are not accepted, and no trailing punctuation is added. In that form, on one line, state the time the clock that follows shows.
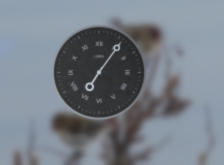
**7:06**
